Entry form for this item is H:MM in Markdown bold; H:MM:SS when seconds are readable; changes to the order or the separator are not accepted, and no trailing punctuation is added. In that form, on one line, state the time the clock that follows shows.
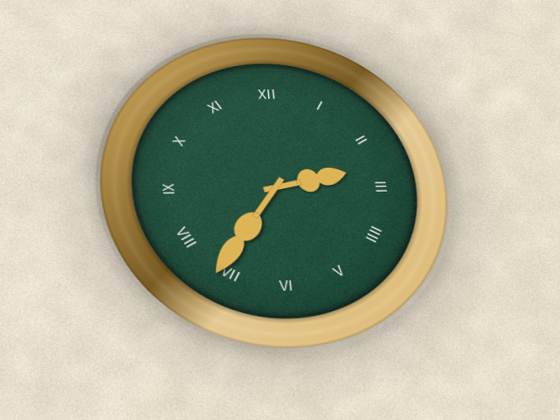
**2:36**
